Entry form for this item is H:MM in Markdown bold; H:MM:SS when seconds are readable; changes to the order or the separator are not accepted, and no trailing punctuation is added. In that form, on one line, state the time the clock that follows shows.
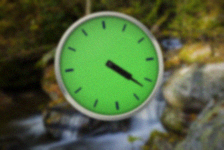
**4:22**
